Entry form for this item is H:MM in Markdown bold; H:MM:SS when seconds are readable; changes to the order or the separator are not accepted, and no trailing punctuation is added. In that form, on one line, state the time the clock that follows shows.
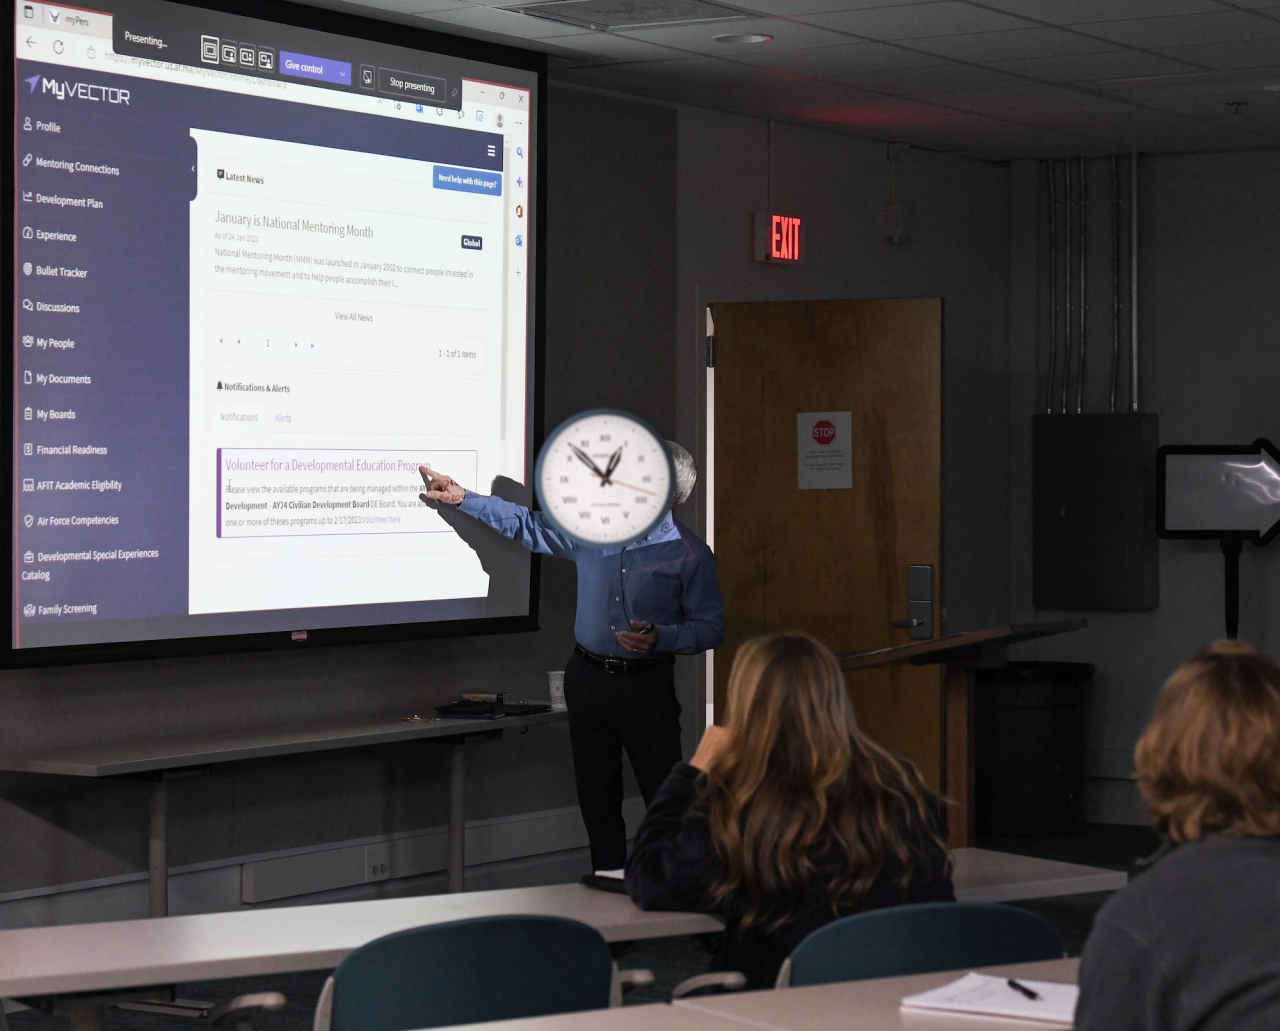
**12:52:18**
